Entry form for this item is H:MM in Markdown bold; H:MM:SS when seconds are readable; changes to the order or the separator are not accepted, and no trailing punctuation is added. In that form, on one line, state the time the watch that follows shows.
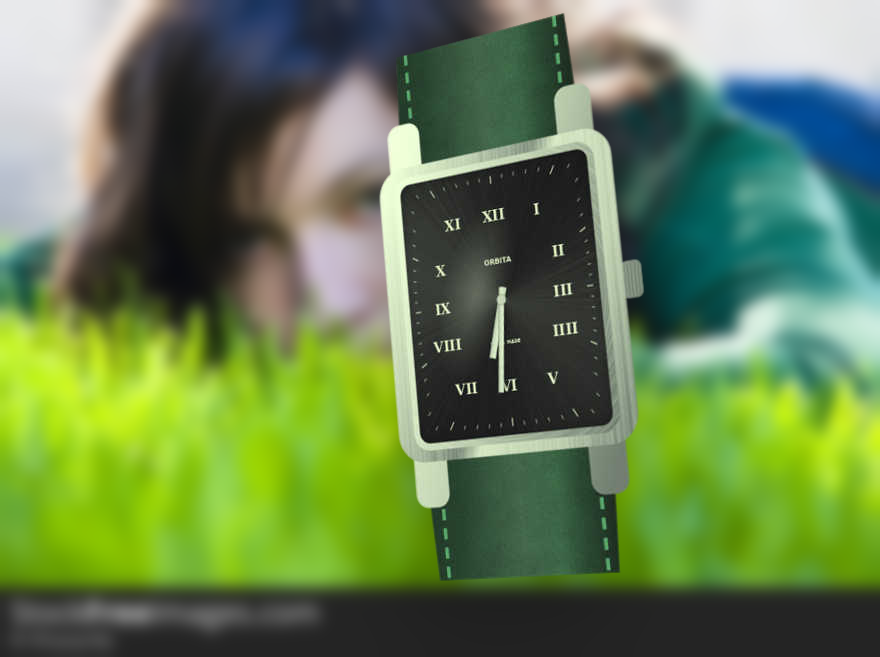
**6:31**
